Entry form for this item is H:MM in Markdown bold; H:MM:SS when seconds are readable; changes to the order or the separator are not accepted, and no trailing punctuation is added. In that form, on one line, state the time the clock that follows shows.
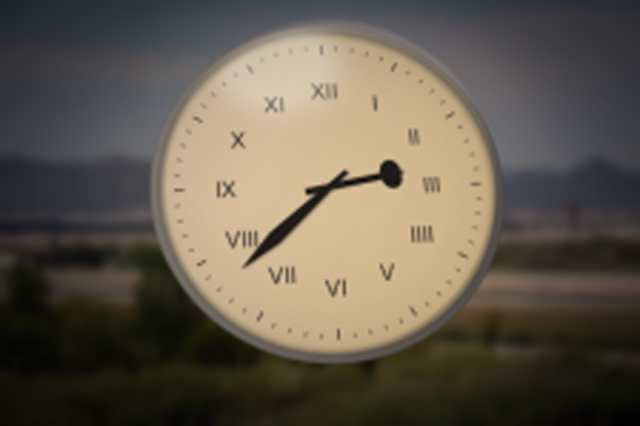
**2:38**
